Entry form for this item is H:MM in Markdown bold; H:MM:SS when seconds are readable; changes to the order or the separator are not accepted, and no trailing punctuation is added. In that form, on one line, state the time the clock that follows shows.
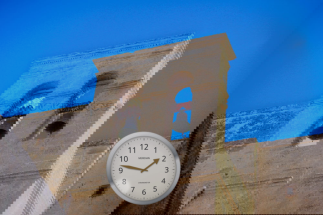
**1:47**
